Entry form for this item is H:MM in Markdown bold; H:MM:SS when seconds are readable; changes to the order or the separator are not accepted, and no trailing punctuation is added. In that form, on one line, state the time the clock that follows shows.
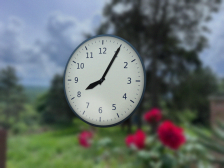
**8:05**
